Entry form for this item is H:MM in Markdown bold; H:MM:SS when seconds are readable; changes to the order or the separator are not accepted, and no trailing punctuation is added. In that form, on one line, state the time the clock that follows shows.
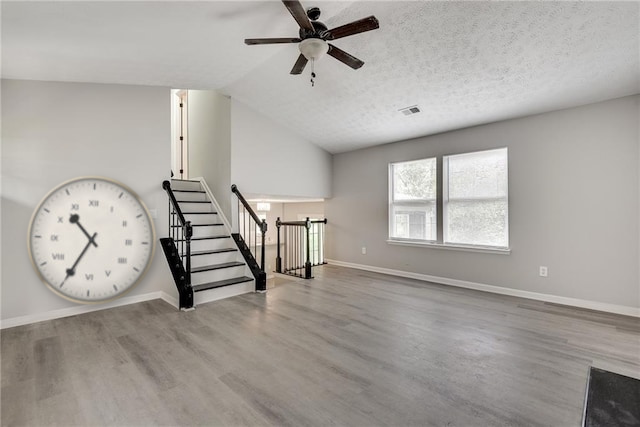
**10:35**
